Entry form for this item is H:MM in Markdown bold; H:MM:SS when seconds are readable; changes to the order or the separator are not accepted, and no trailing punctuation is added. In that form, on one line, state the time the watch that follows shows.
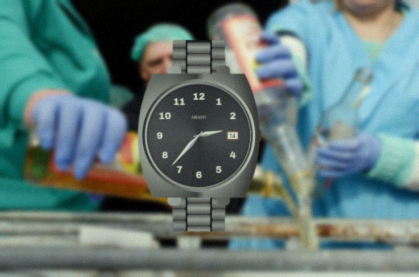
**2:37**
